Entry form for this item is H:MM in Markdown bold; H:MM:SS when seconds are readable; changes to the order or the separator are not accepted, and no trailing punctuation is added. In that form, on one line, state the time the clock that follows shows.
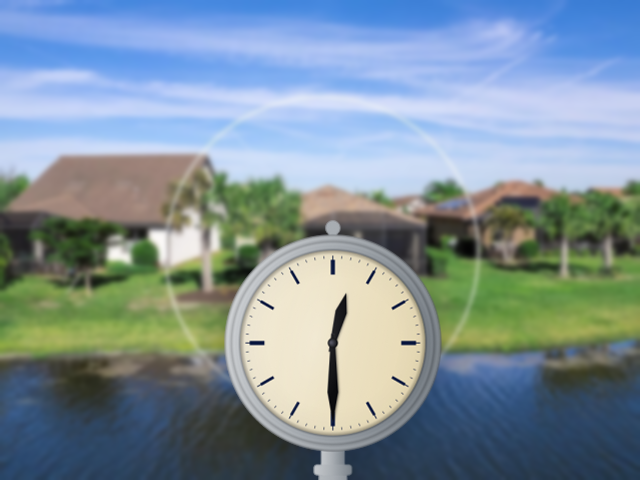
**12:30**
